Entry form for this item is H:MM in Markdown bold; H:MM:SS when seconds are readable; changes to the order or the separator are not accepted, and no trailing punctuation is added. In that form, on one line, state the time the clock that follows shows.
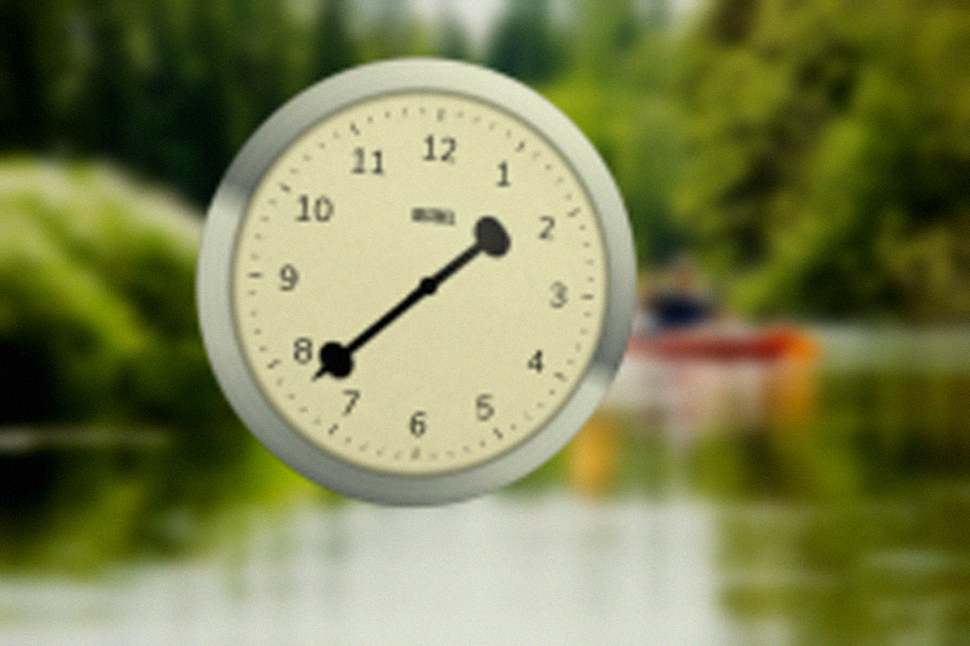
**1:38**
